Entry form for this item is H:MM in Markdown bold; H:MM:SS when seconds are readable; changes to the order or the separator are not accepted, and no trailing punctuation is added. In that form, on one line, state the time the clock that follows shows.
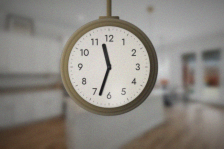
**11:33**
